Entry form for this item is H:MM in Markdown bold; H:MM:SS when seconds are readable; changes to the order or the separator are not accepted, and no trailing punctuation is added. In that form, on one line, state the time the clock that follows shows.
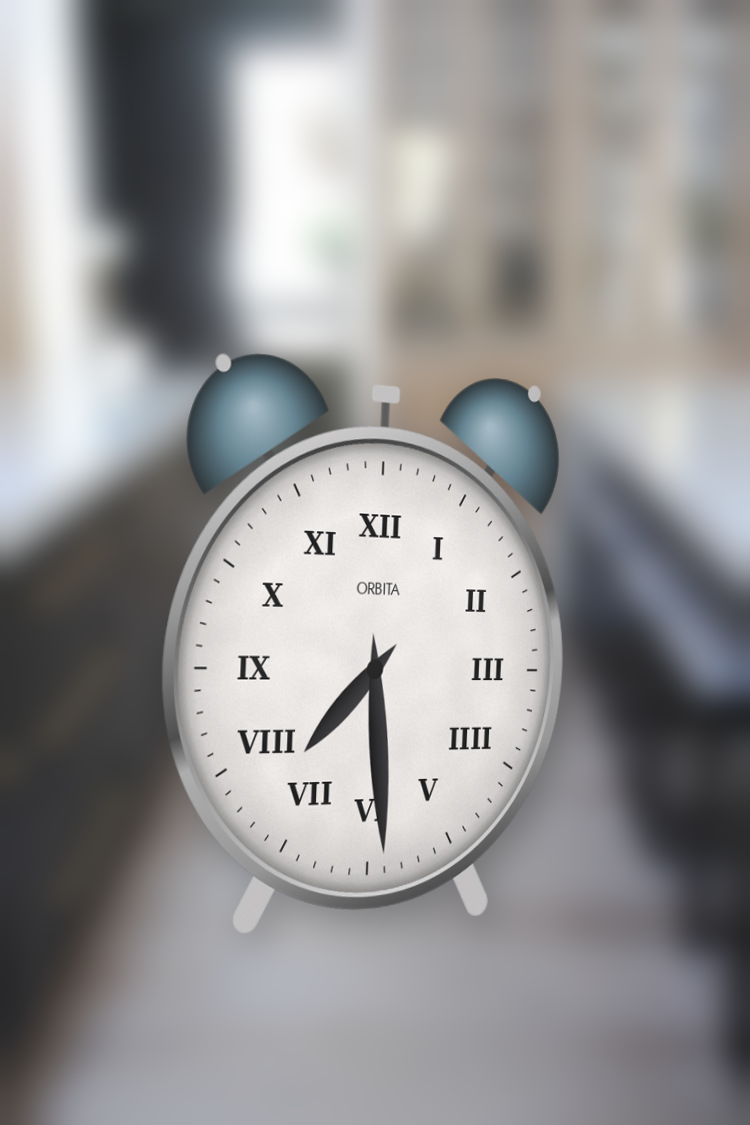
**7:29**
